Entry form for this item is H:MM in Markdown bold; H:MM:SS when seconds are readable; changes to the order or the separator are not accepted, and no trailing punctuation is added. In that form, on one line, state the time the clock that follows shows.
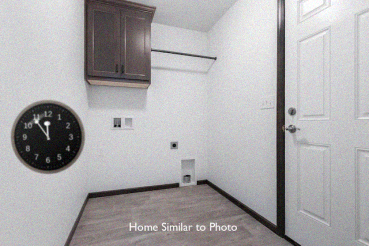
**11:54**
